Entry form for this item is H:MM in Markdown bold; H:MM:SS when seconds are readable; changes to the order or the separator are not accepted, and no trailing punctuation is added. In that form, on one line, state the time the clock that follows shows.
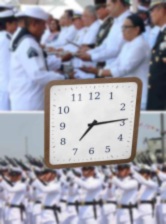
**7:14**
